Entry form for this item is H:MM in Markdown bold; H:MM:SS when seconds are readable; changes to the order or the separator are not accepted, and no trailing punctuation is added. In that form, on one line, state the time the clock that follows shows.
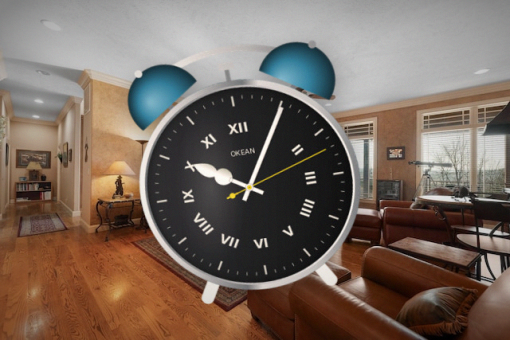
**10:05:12**
